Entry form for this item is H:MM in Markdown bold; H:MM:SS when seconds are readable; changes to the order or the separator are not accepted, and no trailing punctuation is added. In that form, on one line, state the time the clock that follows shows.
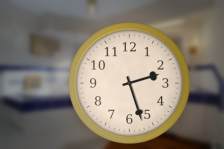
**2:27**
